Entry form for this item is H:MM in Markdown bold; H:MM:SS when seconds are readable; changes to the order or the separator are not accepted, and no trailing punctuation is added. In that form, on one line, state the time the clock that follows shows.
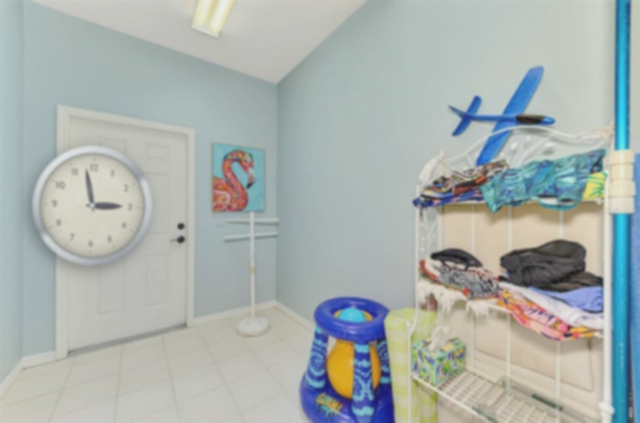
**2:58**
